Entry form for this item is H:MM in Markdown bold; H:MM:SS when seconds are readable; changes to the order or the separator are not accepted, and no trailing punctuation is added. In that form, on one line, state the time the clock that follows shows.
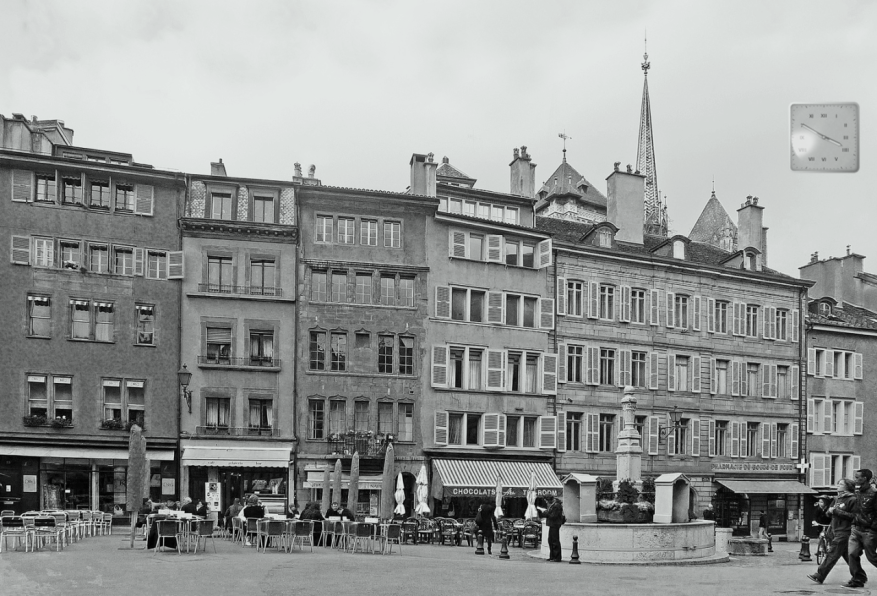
**3:50**
